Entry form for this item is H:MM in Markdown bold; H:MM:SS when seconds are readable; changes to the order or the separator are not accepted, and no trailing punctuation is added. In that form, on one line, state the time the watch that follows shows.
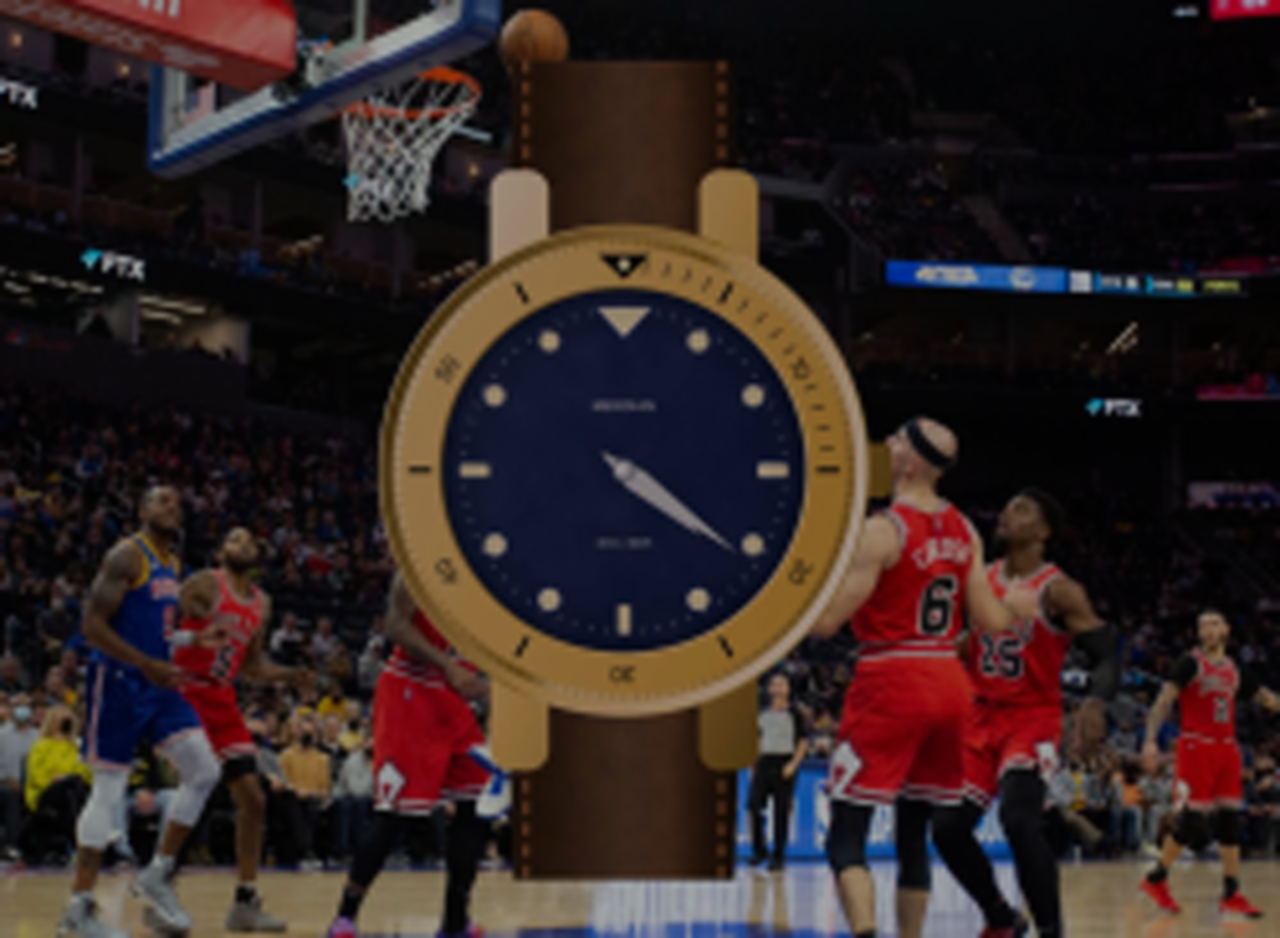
**4:21**
